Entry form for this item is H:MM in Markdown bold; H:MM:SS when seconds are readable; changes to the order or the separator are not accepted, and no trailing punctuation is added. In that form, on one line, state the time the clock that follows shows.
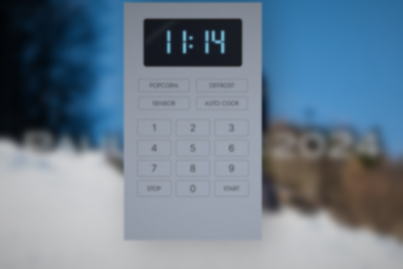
**11:14**
